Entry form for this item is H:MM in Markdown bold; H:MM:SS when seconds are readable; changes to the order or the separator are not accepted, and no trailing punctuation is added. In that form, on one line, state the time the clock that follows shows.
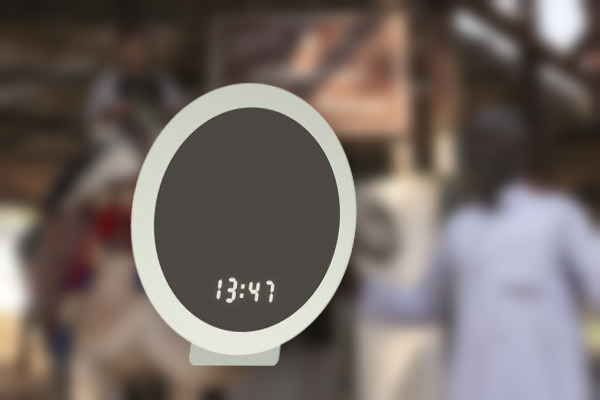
**13:47**
